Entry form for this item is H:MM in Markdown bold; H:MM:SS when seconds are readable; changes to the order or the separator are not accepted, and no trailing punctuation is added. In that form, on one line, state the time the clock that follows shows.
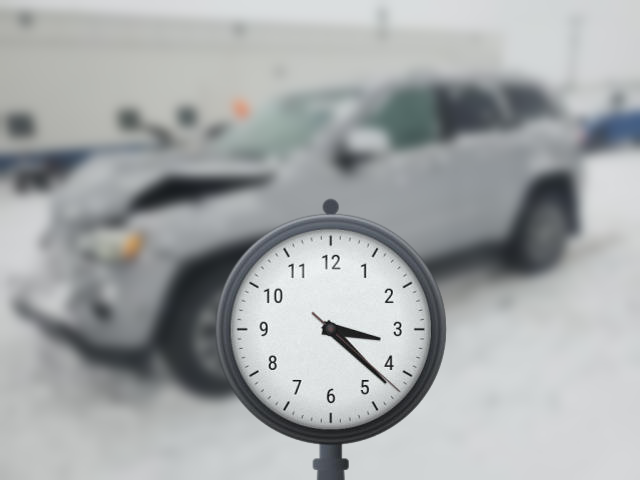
**3:22:22**
